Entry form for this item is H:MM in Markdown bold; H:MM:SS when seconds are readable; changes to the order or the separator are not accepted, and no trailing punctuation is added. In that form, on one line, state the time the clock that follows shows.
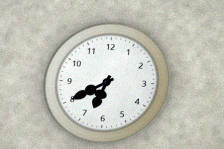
**6:40**
